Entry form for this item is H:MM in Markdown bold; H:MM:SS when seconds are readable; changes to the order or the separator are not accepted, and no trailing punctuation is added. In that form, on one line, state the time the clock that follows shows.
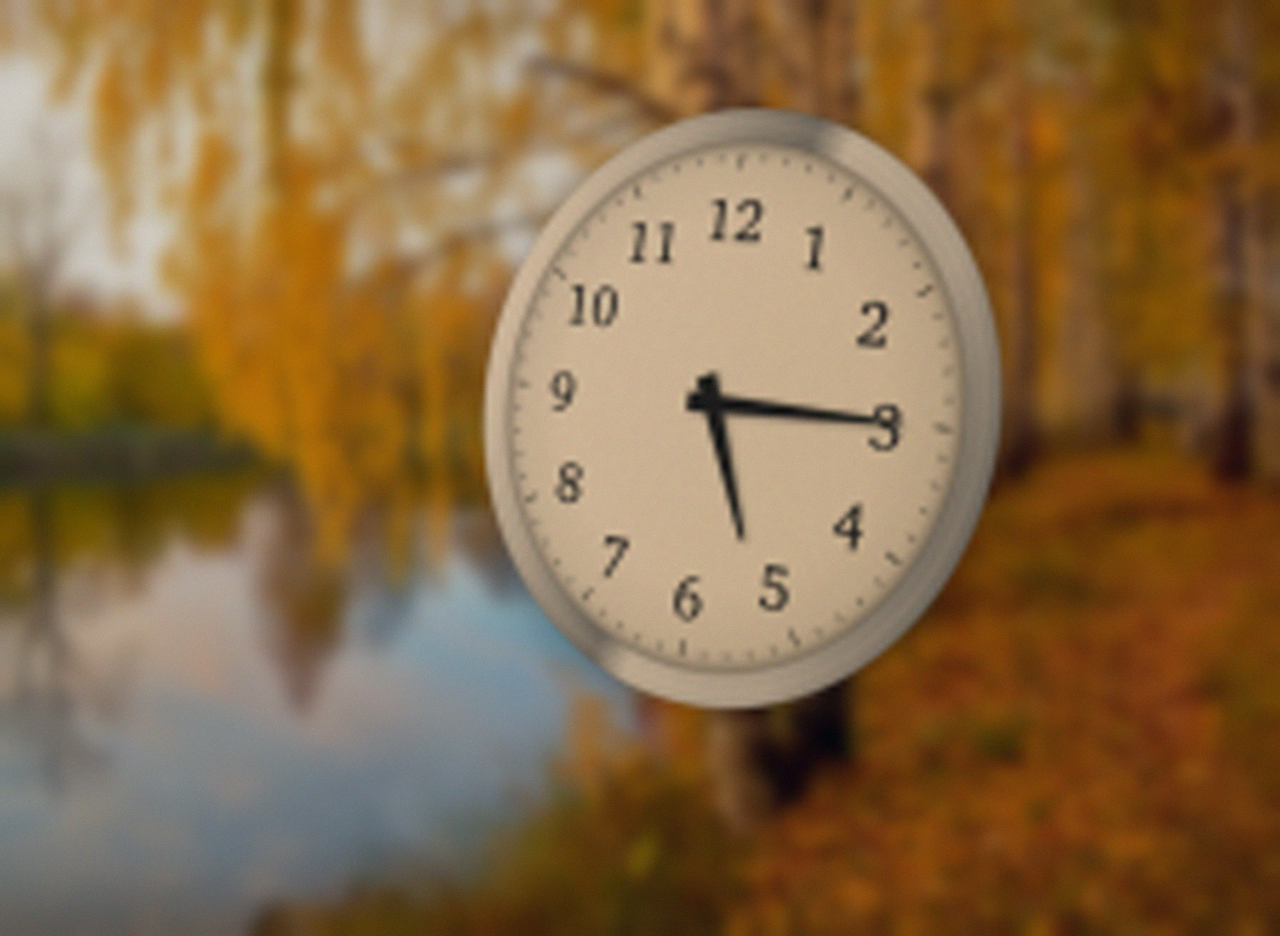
**5:15**
